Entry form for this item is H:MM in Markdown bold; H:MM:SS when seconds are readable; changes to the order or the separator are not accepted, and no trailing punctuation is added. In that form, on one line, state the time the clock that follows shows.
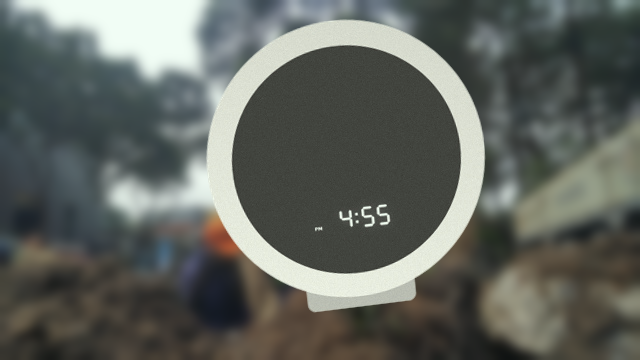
**4:55**
